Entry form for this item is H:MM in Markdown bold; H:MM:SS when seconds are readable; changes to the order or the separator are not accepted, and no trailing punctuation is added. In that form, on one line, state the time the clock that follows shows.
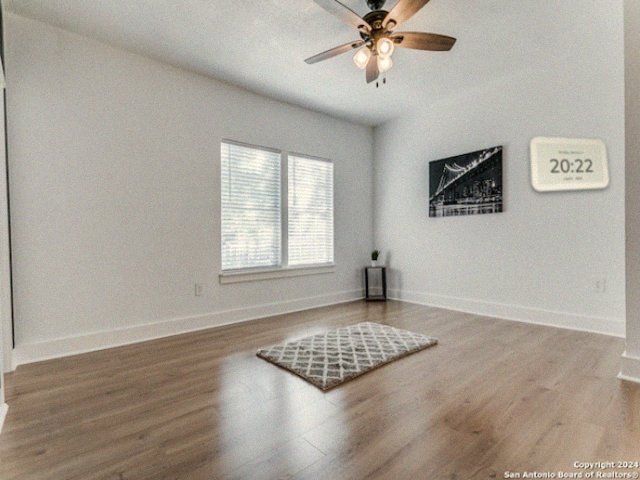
**20:22**
